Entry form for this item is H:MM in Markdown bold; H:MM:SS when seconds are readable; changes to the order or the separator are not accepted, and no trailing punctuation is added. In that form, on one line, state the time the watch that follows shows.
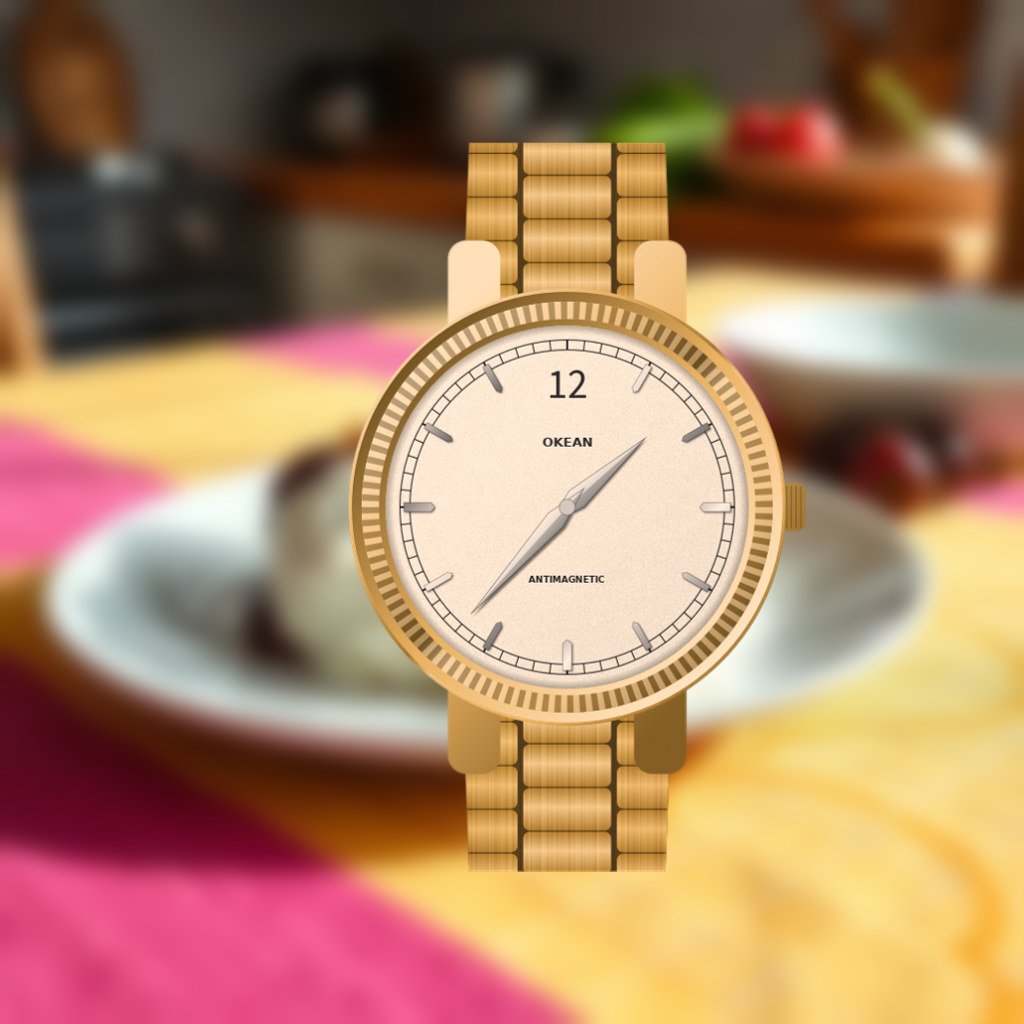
**1:37**
